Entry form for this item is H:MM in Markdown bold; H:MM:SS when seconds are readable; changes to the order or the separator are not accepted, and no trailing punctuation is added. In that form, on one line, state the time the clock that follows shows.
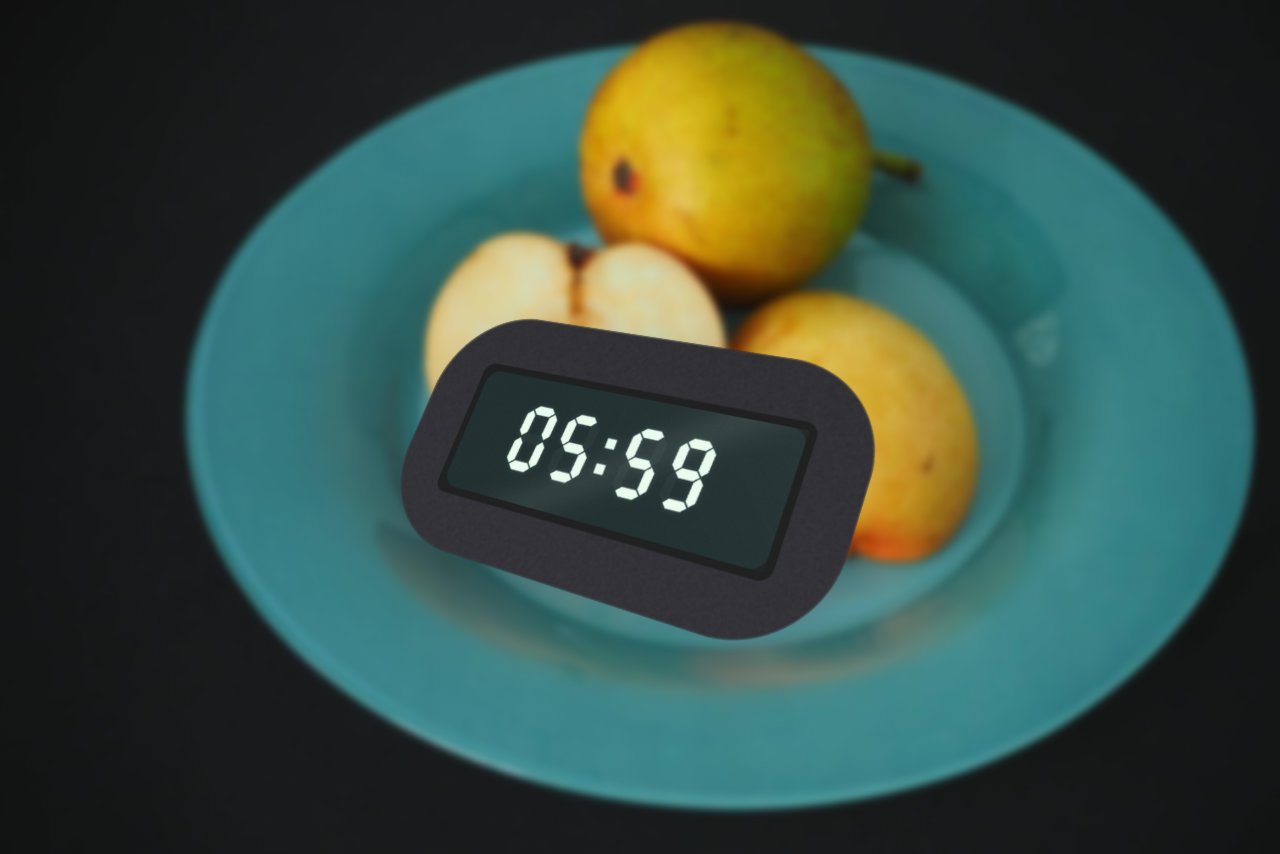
**5:59**
